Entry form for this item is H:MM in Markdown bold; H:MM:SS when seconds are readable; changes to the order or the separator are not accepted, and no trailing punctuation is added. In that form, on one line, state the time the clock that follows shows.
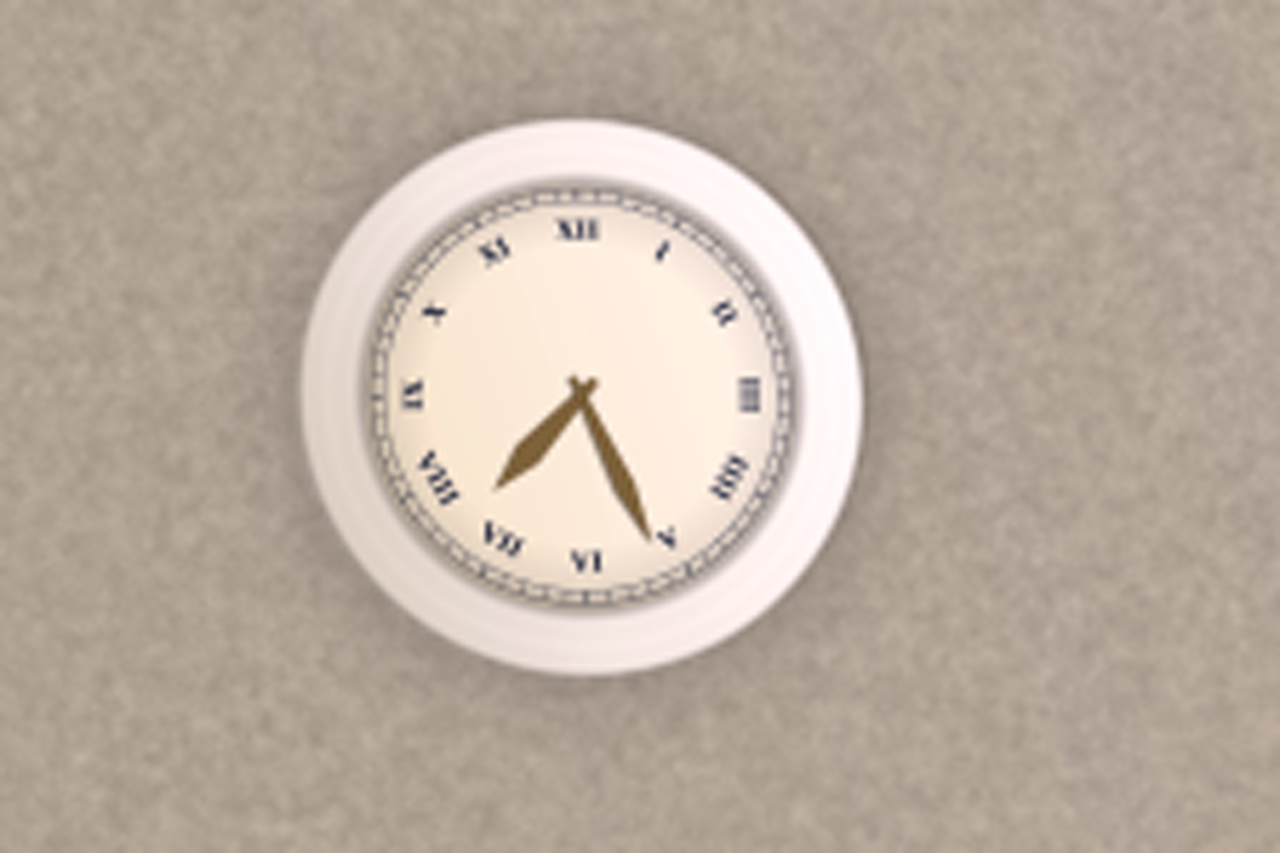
**7:26**
